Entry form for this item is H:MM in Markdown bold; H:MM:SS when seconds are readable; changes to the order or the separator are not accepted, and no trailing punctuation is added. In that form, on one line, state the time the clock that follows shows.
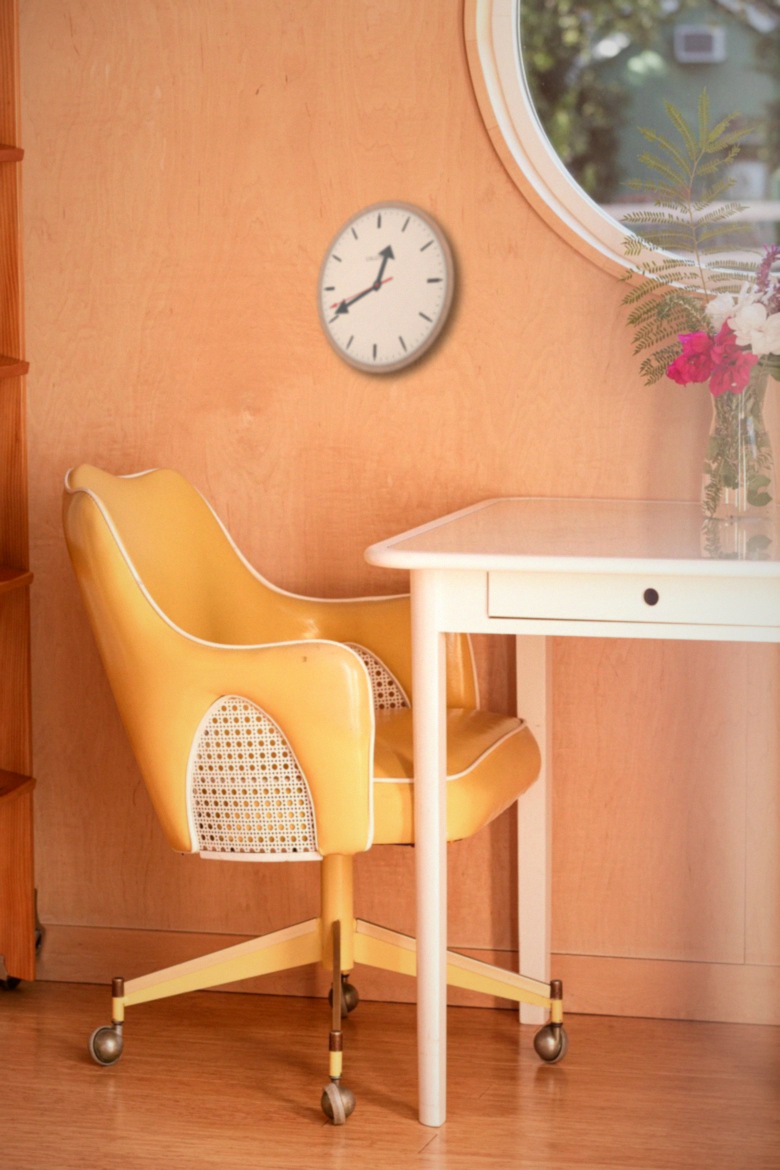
**12:40:42**
